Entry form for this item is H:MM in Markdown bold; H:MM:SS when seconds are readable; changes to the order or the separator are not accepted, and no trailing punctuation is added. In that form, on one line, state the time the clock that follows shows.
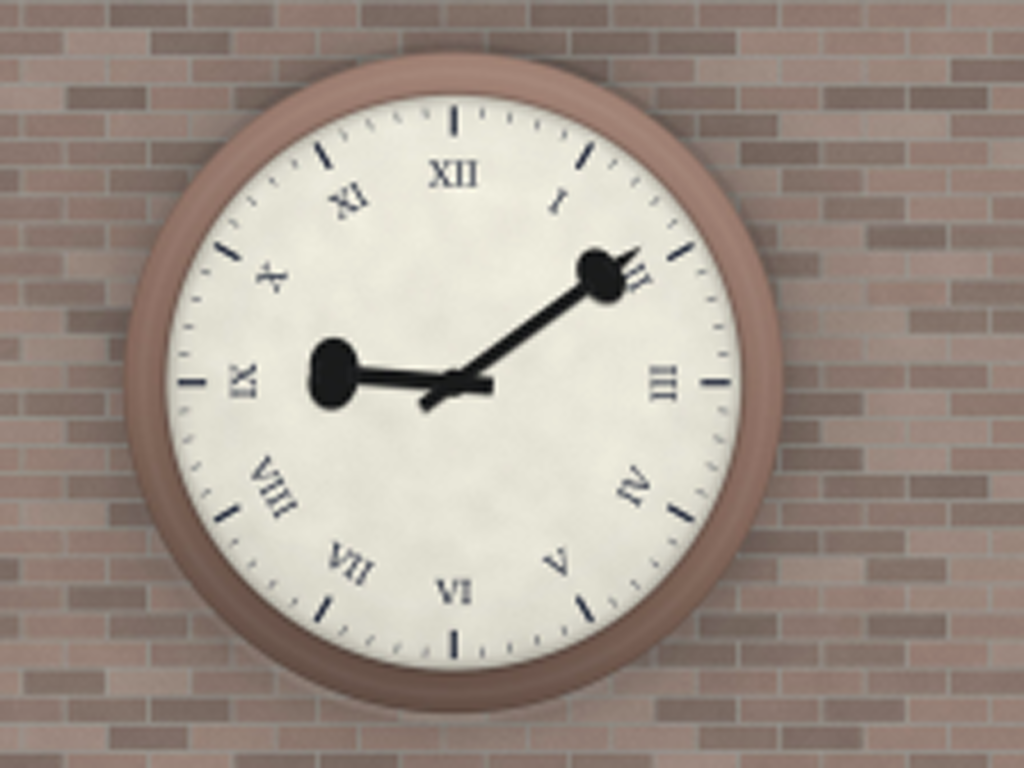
**9:09**
